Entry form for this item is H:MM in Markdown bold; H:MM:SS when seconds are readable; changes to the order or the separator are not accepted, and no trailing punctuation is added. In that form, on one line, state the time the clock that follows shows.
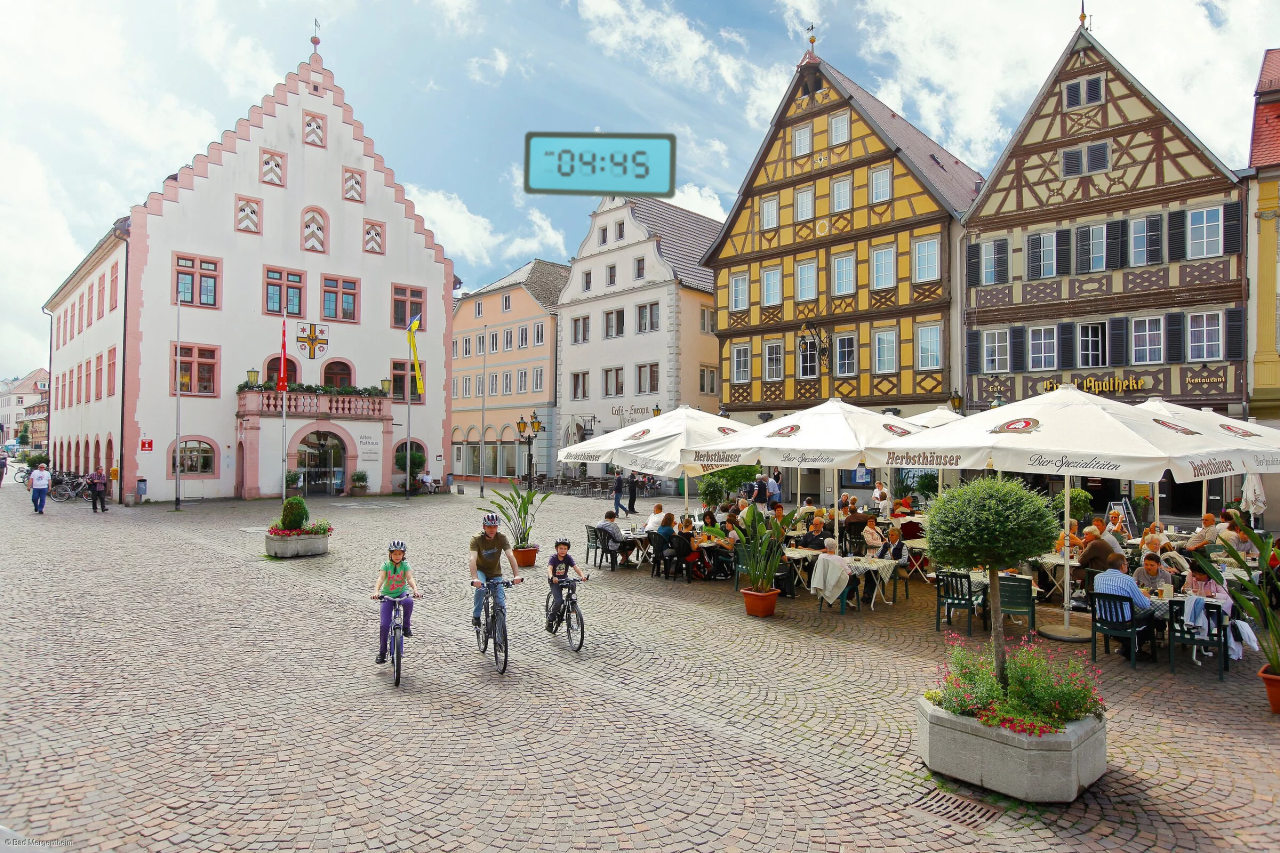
**4:45**
